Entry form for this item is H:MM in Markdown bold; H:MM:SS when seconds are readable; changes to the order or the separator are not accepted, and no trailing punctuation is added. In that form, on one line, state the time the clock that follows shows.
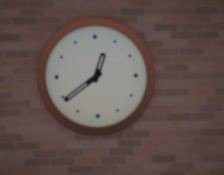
**12:39**
